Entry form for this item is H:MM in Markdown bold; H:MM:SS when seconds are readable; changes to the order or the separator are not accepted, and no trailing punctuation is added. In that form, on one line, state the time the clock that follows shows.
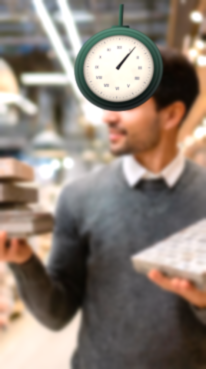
**1:06**
